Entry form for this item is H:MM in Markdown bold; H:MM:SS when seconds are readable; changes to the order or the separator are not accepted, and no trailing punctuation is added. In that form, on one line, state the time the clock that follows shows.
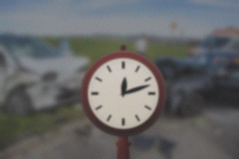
**12:12**
